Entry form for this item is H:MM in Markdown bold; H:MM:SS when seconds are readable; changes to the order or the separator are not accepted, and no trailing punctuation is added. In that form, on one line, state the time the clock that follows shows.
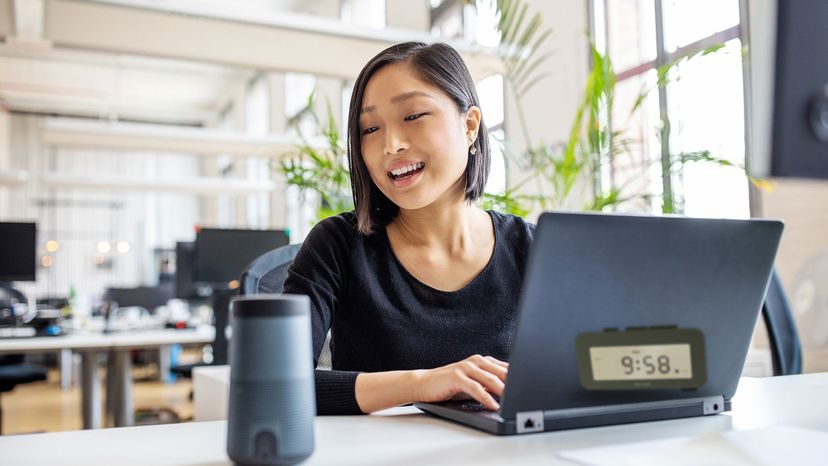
**9:58**
